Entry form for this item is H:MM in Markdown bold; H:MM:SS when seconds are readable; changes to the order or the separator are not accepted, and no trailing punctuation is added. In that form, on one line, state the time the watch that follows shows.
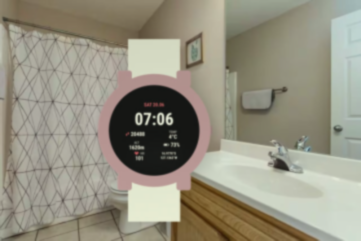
**7:06**
